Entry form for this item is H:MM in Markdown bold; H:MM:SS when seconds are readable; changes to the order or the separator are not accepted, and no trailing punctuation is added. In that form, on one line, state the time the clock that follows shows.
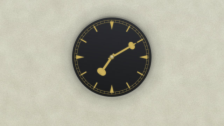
**7:10**
